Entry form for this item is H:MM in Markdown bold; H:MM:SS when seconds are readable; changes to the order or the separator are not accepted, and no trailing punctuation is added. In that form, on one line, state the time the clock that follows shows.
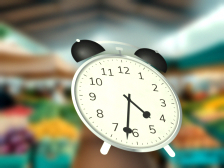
**4:32**
